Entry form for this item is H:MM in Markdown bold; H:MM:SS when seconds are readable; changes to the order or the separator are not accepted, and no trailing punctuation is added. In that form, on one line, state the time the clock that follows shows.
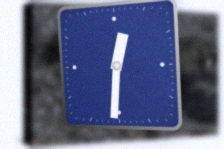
**12:31**
